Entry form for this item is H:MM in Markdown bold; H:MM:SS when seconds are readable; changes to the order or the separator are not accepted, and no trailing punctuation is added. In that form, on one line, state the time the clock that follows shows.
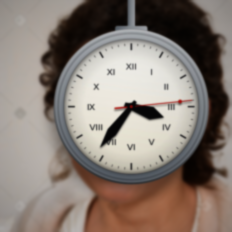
**3:36:14**
